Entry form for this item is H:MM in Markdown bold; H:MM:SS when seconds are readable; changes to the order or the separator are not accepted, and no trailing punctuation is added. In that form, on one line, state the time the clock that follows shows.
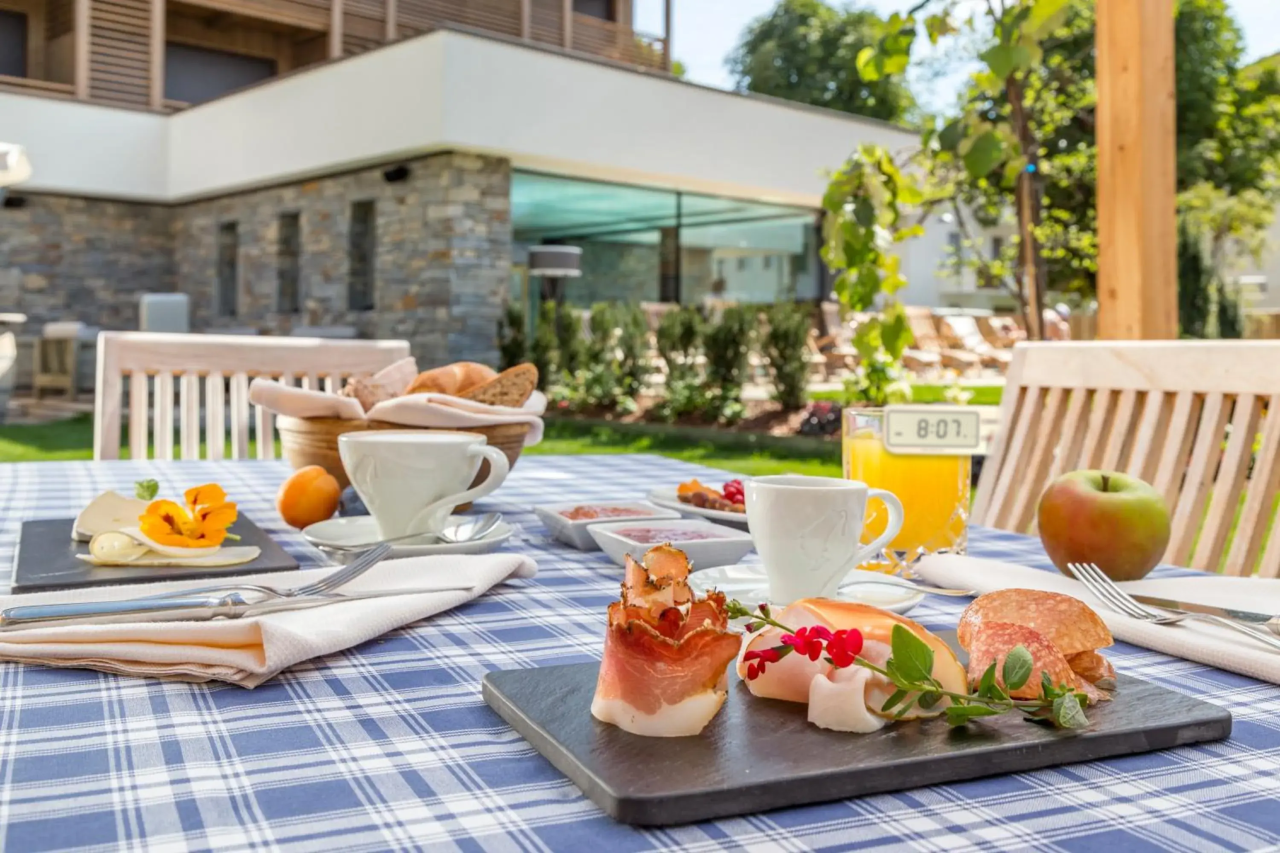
**8:07**
